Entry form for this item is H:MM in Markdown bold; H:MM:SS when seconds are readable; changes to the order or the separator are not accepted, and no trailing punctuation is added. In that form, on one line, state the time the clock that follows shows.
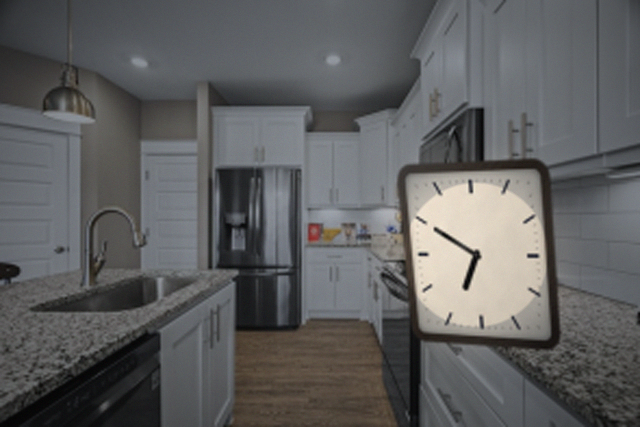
**6:50**
